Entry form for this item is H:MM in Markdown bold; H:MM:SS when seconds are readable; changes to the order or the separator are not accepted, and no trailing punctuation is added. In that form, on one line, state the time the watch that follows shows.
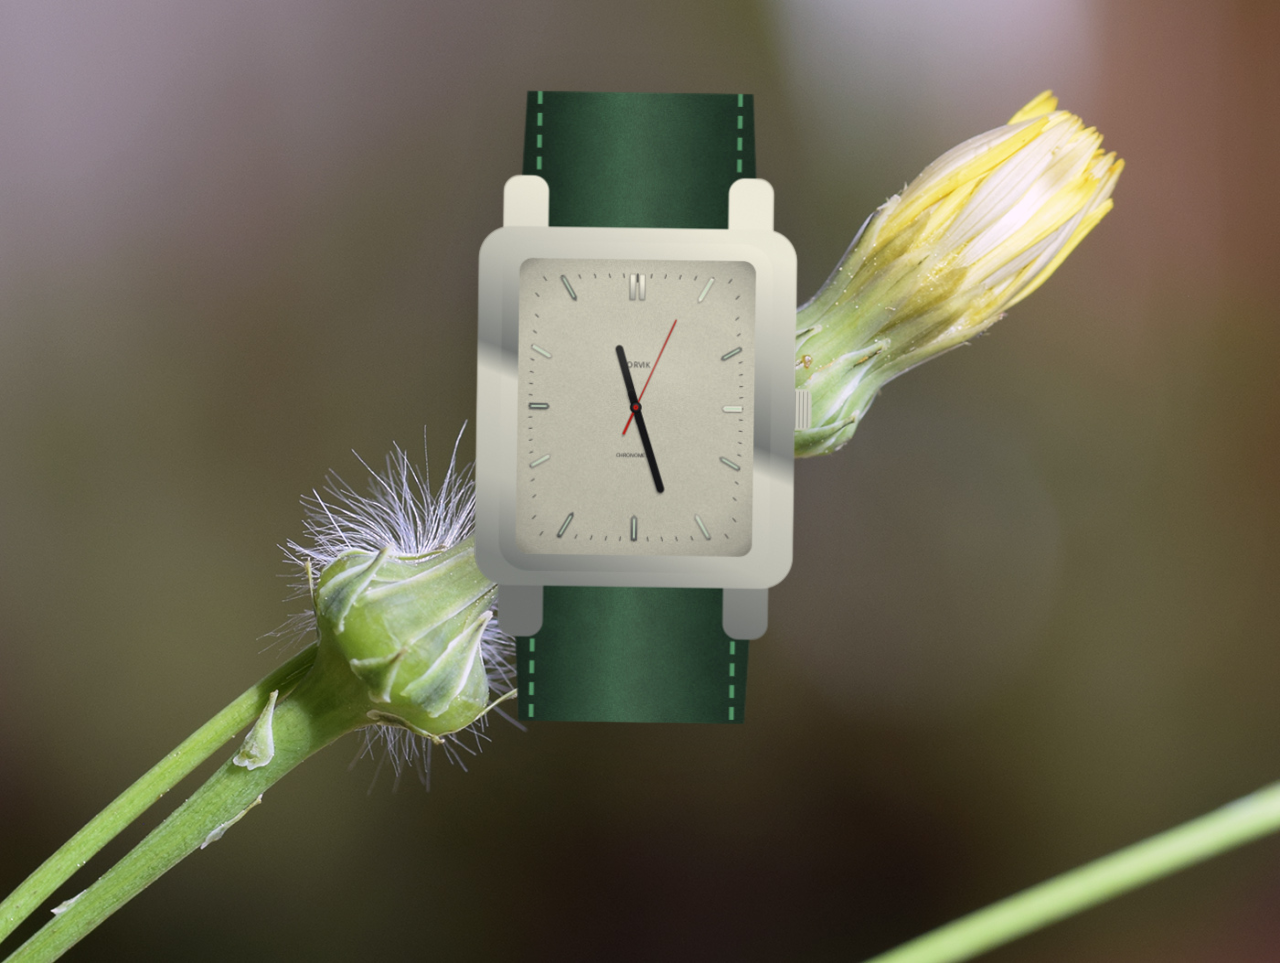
**11:27:04**
